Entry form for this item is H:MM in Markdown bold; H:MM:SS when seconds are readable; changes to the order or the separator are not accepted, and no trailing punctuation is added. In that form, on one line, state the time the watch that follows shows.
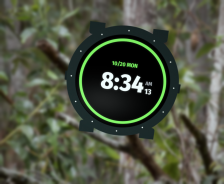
**8:34:13**
